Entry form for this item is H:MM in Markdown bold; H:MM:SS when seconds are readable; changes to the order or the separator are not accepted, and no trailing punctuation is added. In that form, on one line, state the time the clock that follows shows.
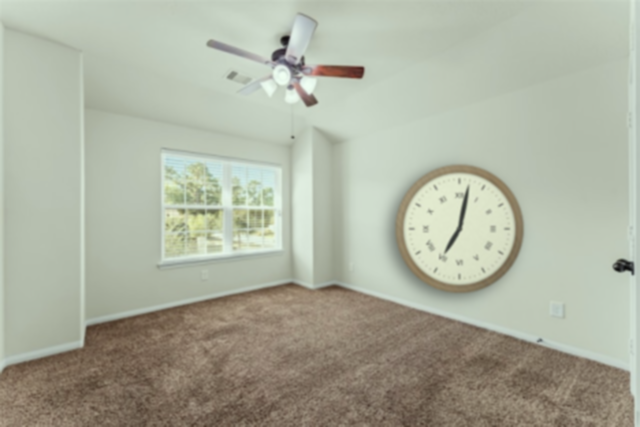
**7:02**
